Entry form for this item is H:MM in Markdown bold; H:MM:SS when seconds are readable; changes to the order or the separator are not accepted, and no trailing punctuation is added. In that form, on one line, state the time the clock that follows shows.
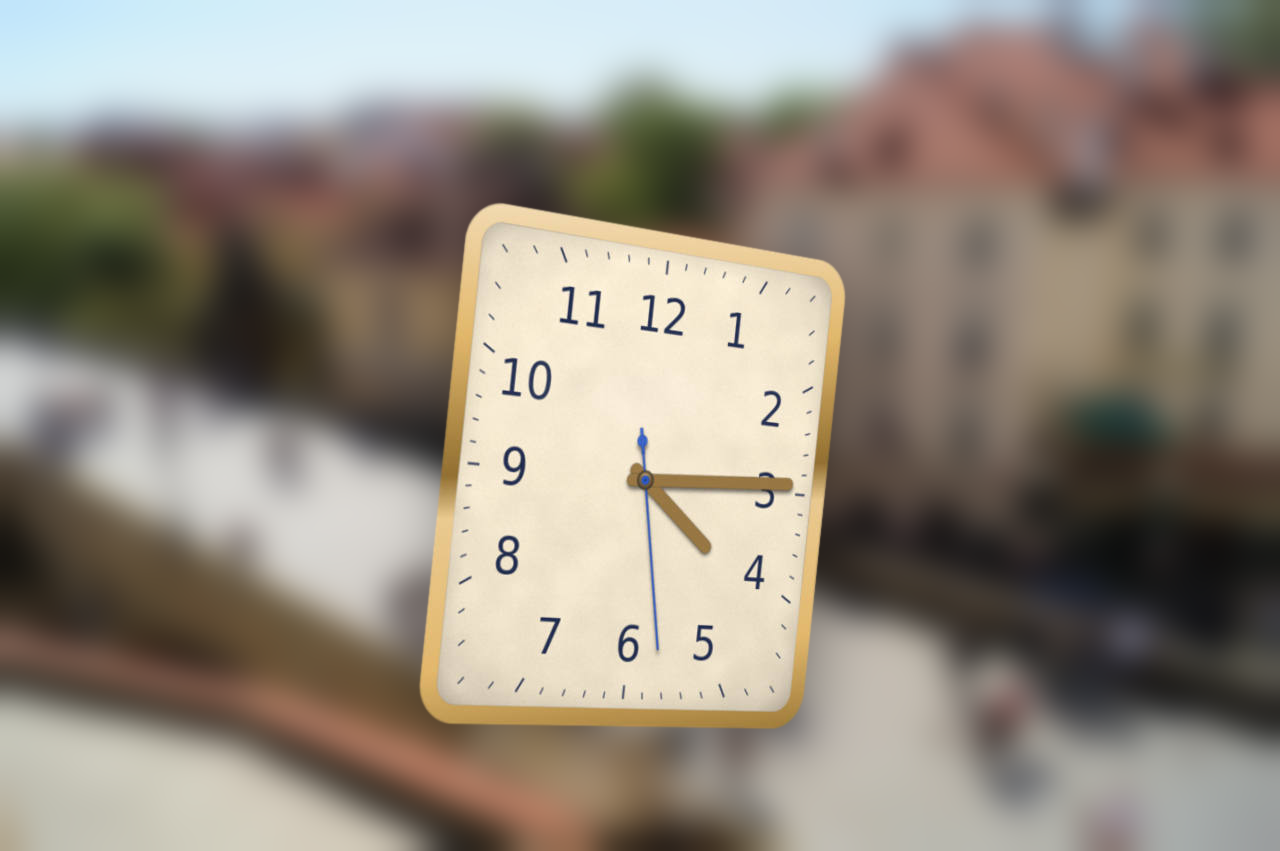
**4:14:28**
